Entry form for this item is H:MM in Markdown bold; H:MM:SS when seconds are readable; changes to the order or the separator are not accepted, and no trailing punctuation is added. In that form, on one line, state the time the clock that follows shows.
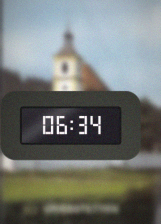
**6:34**
